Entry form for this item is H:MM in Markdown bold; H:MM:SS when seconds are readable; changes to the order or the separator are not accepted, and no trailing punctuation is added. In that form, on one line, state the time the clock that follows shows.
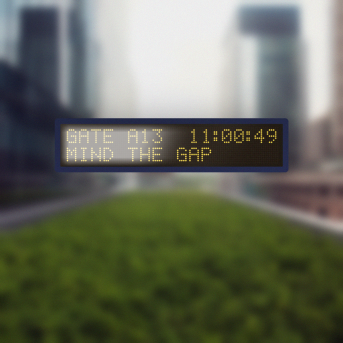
**11:00:49**
